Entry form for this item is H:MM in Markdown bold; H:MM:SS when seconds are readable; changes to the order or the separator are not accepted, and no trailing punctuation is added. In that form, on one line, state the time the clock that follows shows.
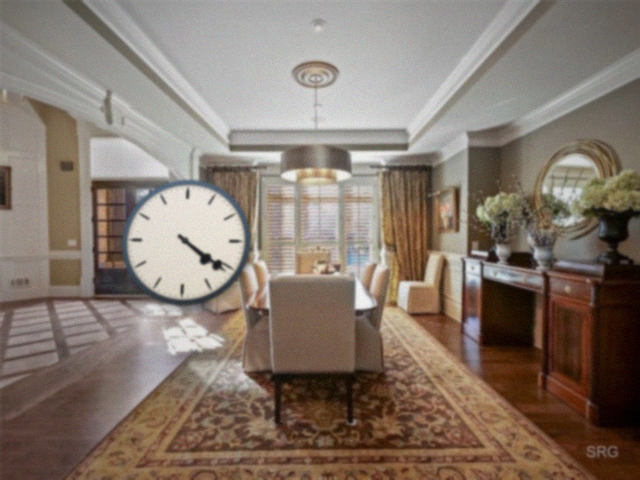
**4:21**
